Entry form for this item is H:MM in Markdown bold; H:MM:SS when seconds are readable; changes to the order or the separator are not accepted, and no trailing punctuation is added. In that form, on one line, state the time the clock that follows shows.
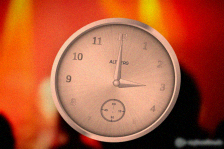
**3:00**
